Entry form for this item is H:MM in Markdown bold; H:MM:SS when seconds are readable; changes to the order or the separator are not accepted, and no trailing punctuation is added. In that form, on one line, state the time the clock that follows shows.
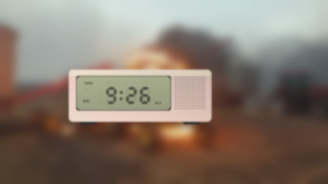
**9:26**
